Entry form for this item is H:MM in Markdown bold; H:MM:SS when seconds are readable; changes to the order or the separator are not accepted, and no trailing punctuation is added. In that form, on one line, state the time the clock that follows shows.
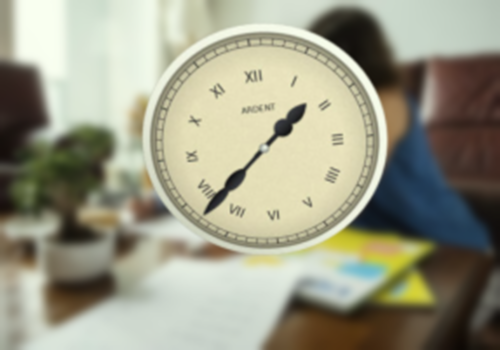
**1:38**
